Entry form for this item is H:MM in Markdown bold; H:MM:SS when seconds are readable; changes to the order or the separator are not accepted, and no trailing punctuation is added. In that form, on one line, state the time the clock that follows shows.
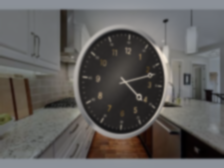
**4:12**
